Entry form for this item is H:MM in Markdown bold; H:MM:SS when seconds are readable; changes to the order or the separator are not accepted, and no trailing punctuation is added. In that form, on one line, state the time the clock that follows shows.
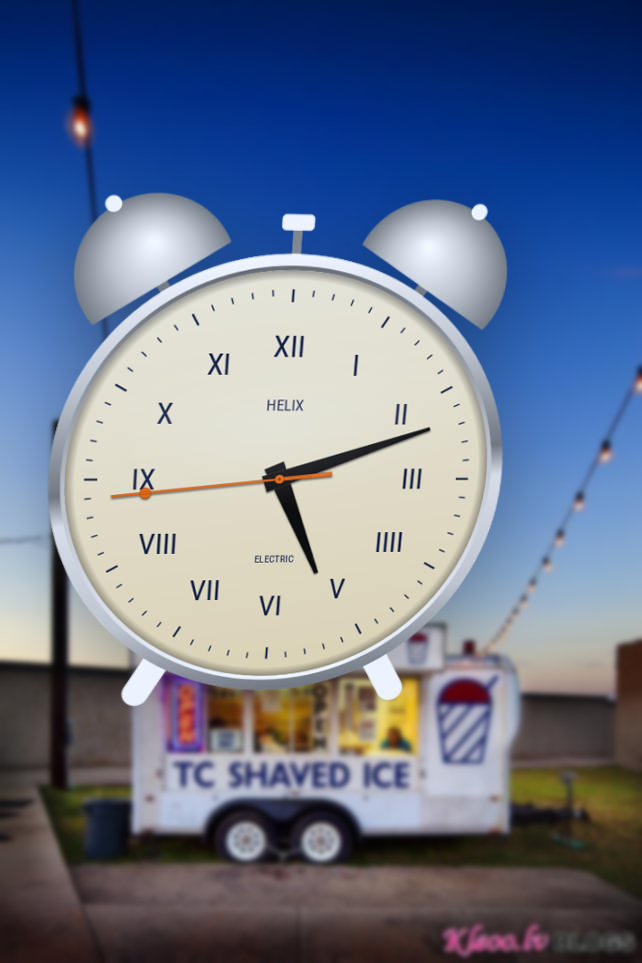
**5:11:44**
